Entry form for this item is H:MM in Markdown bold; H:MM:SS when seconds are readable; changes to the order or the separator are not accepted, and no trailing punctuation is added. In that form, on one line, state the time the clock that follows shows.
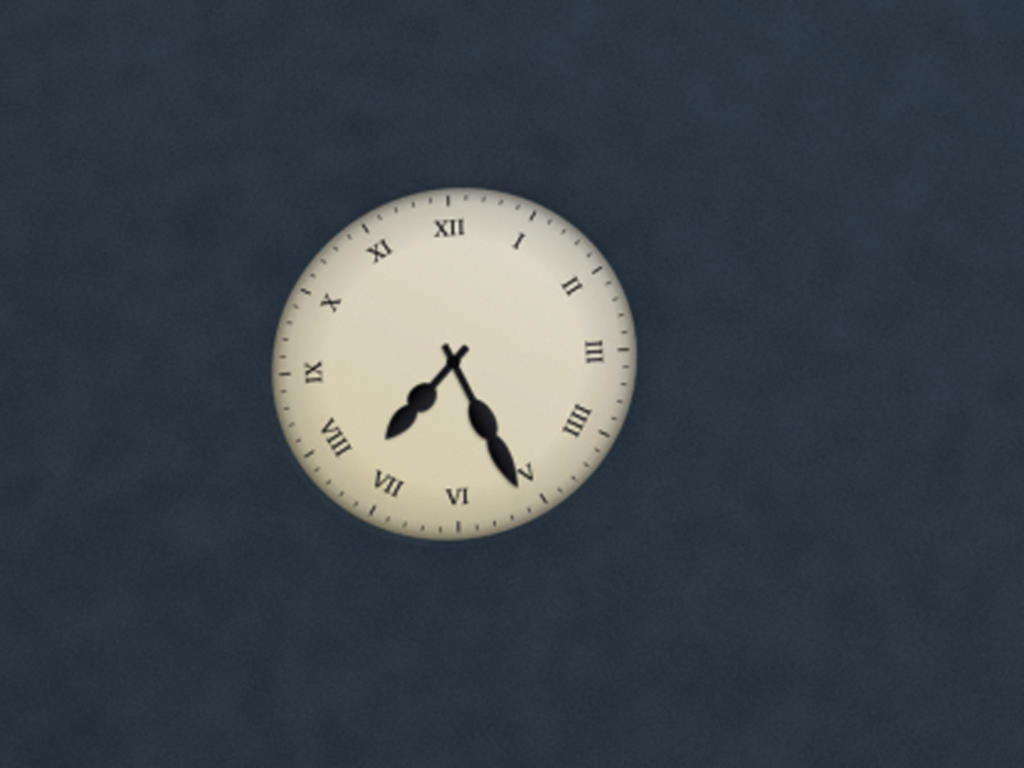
**7:26**
